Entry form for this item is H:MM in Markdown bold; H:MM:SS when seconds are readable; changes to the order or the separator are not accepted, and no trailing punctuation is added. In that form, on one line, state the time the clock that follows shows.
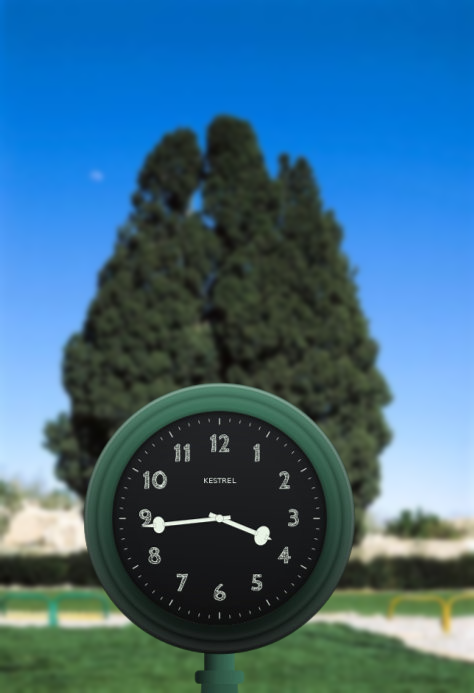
**3:44**
